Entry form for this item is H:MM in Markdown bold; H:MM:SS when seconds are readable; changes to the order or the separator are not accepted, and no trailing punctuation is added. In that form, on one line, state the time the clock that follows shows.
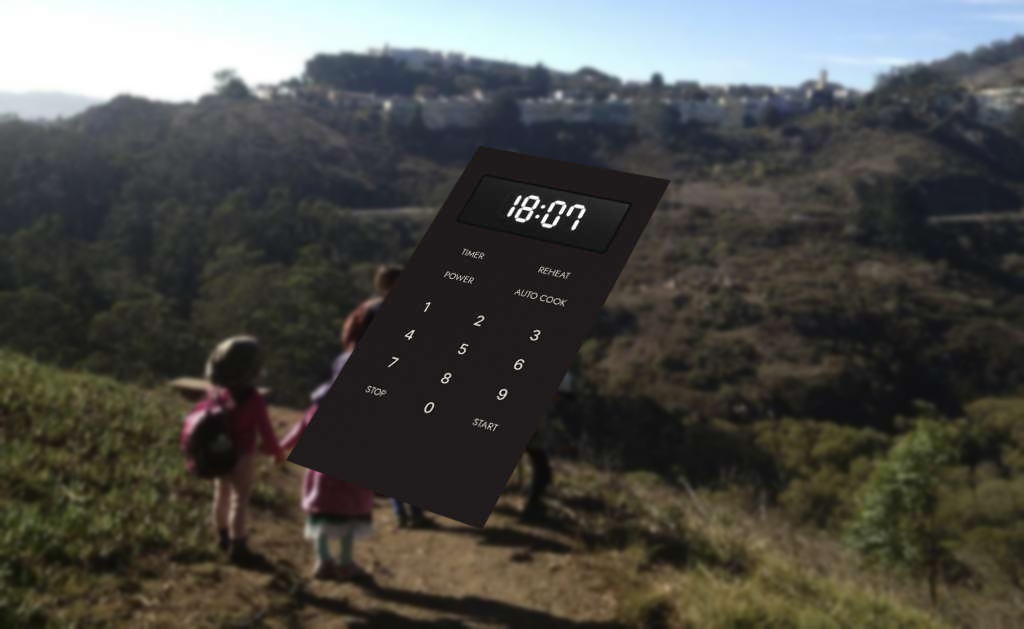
**18:07**
